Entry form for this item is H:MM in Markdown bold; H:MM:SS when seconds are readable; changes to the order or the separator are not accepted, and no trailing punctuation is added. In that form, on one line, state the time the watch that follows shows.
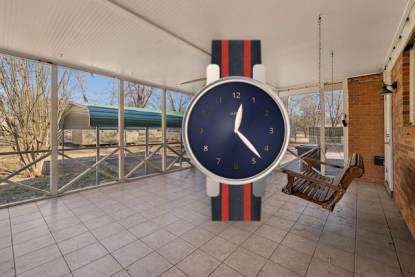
**12:23**
